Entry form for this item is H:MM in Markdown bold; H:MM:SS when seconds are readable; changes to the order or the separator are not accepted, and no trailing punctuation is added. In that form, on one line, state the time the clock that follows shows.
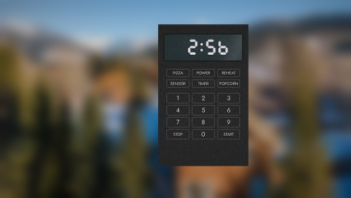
**2:56**
